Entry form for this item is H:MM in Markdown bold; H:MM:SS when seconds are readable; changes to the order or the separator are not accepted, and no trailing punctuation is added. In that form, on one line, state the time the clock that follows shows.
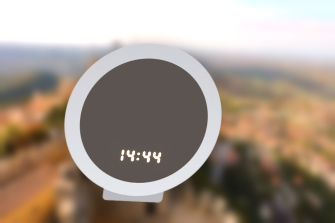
**14:44**
